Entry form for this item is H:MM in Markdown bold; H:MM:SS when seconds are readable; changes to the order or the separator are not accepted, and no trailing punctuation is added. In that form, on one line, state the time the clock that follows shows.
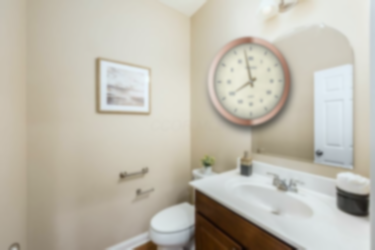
**7:58**
